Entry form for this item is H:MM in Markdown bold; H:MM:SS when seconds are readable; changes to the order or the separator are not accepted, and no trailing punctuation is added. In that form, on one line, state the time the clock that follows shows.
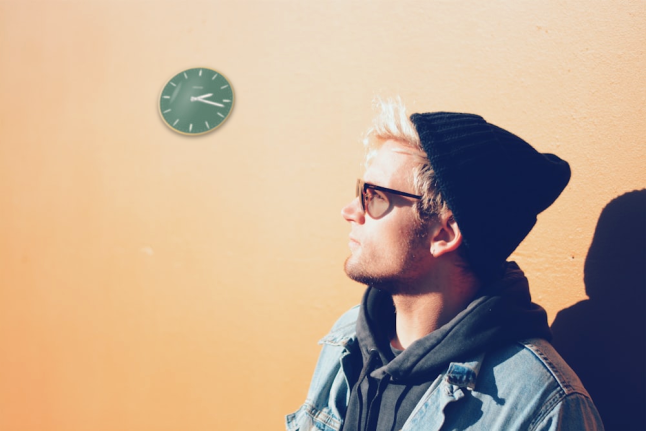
**2:17**
